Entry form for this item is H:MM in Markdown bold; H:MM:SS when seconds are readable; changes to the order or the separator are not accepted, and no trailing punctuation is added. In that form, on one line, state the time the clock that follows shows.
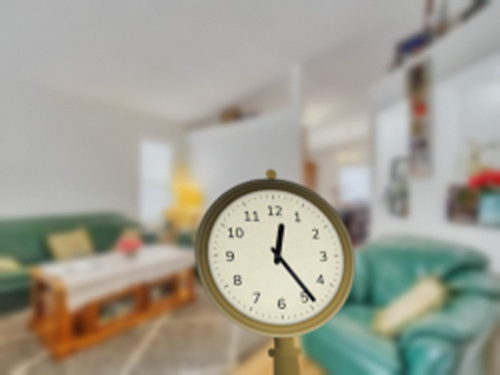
**12:24**
